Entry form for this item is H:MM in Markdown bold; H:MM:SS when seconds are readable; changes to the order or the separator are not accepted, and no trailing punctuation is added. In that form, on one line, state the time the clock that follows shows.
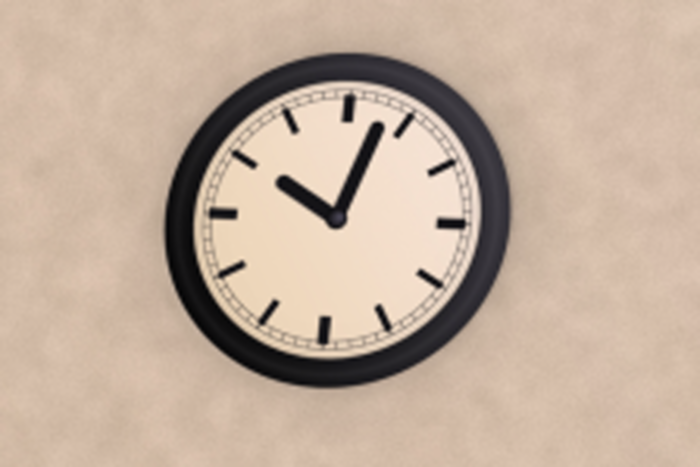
**10:03**
